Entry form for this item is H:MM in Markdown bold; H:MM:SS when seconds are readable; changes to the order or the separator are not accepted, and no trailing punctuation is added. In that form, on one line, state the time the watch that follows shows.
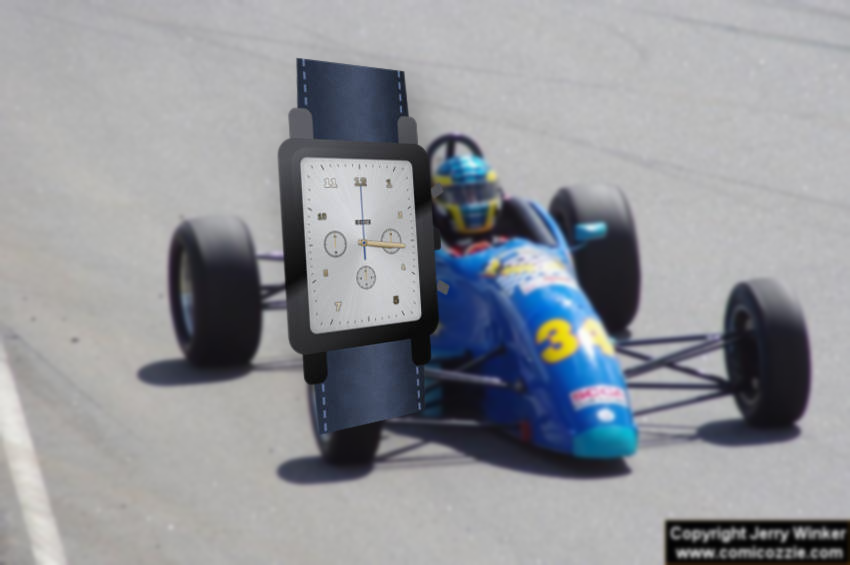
**3:16**
